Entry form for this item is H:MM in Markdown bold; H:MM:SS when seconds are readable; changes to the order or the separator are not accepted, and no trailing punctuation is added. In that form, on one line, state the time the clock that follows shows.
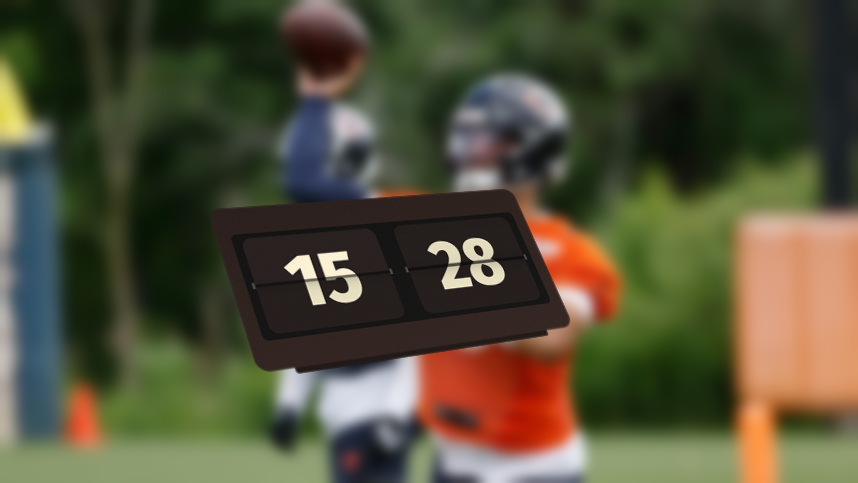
**15:28**
